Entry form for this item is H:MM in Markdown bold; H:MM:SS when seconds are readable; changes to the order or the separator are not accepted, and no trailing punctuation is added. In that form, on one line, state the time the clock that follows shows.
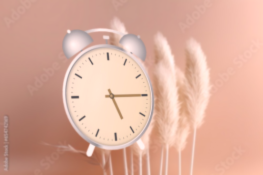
**5:15**
